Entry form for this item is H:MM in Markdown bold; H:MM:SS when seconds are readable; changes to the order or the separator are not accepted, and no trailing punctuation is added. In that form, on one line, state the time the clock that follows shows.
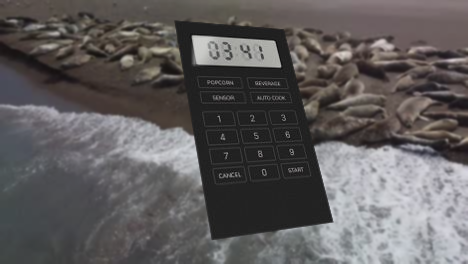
**3:41**
